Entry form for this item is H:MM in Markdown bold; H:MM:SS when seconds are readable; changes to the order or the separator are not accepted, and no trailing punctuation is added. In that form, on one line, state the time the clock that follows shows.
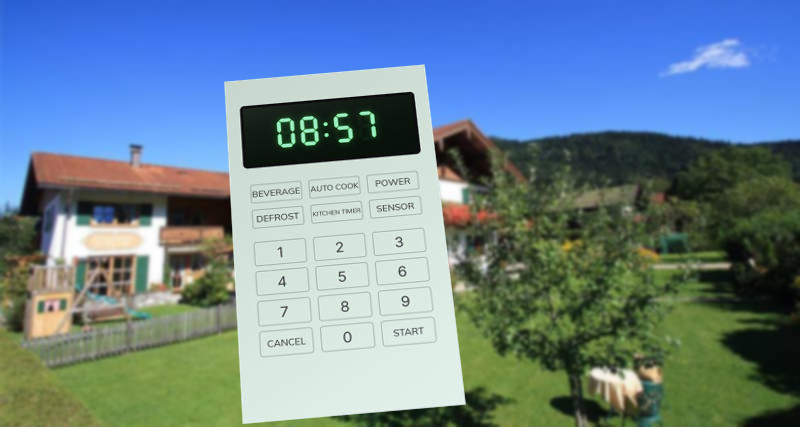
**8:57**
